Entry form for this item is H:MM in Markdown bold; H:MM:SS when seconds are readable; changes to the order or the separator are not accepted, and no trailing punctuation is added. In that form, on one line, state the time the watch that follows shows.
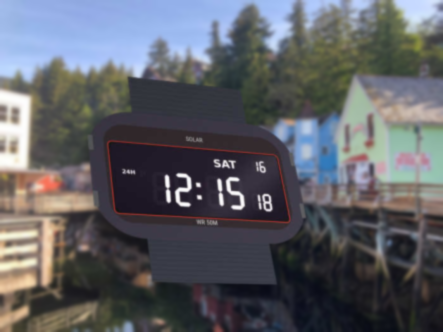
**12:15:18**
